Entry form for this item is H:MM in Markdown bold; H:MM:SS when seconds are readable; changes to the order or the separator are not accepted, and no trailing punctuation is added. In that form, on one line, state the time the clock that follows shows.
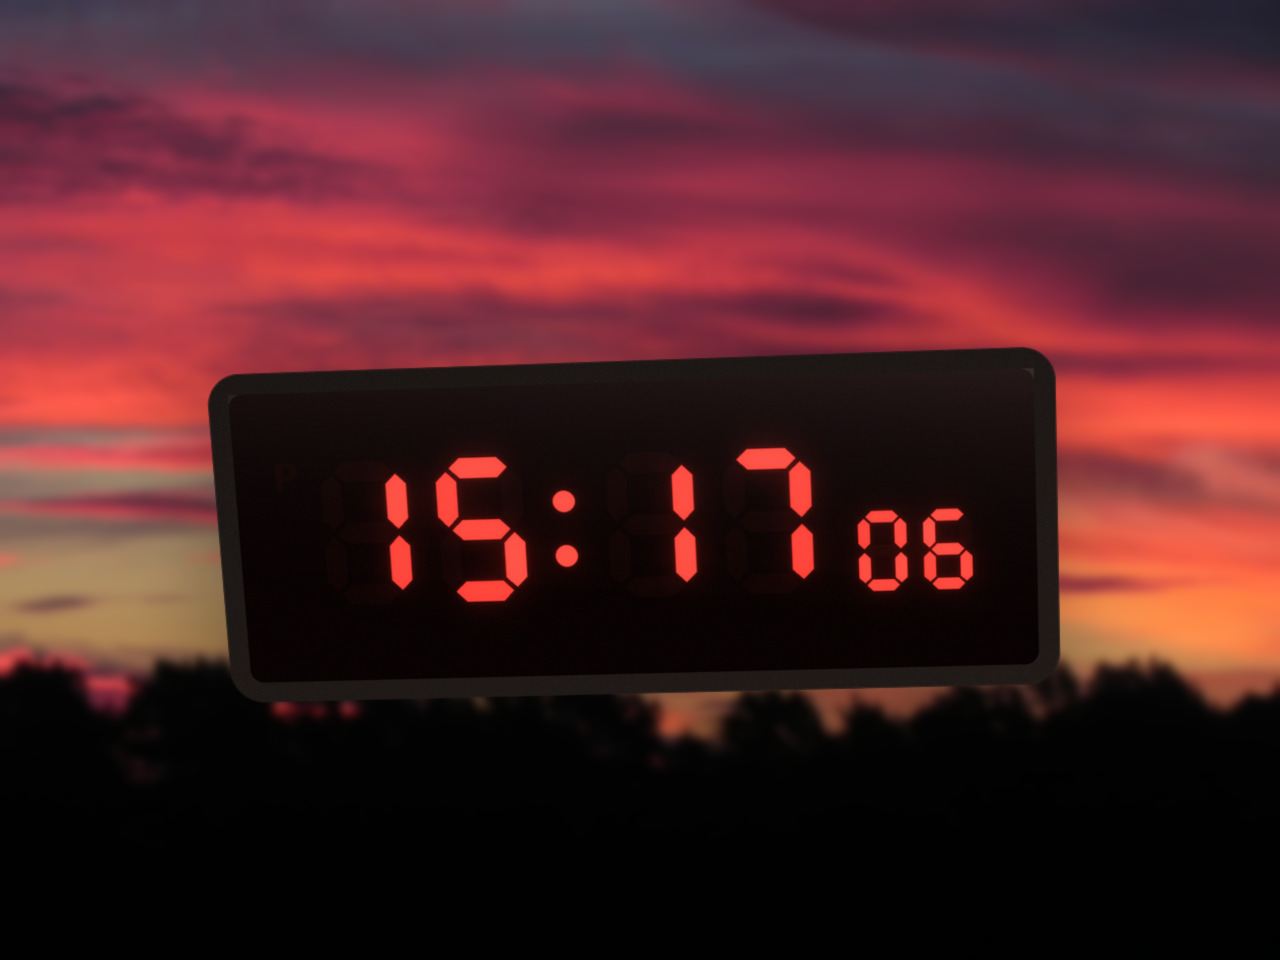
**15:17:06**
